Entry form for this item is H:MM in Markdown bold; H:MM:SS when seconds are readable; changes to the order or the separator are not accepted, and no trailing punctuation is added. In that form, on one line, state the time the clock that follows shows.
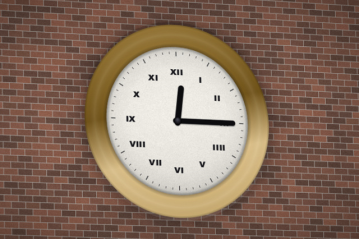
**12:15**
